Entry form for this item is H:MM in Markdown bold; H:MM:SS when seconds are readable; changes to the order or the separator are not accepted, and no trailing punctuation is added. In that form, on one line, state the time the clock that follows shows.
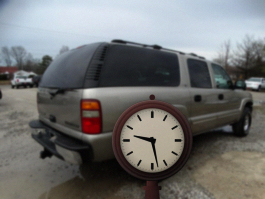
**9:28**
